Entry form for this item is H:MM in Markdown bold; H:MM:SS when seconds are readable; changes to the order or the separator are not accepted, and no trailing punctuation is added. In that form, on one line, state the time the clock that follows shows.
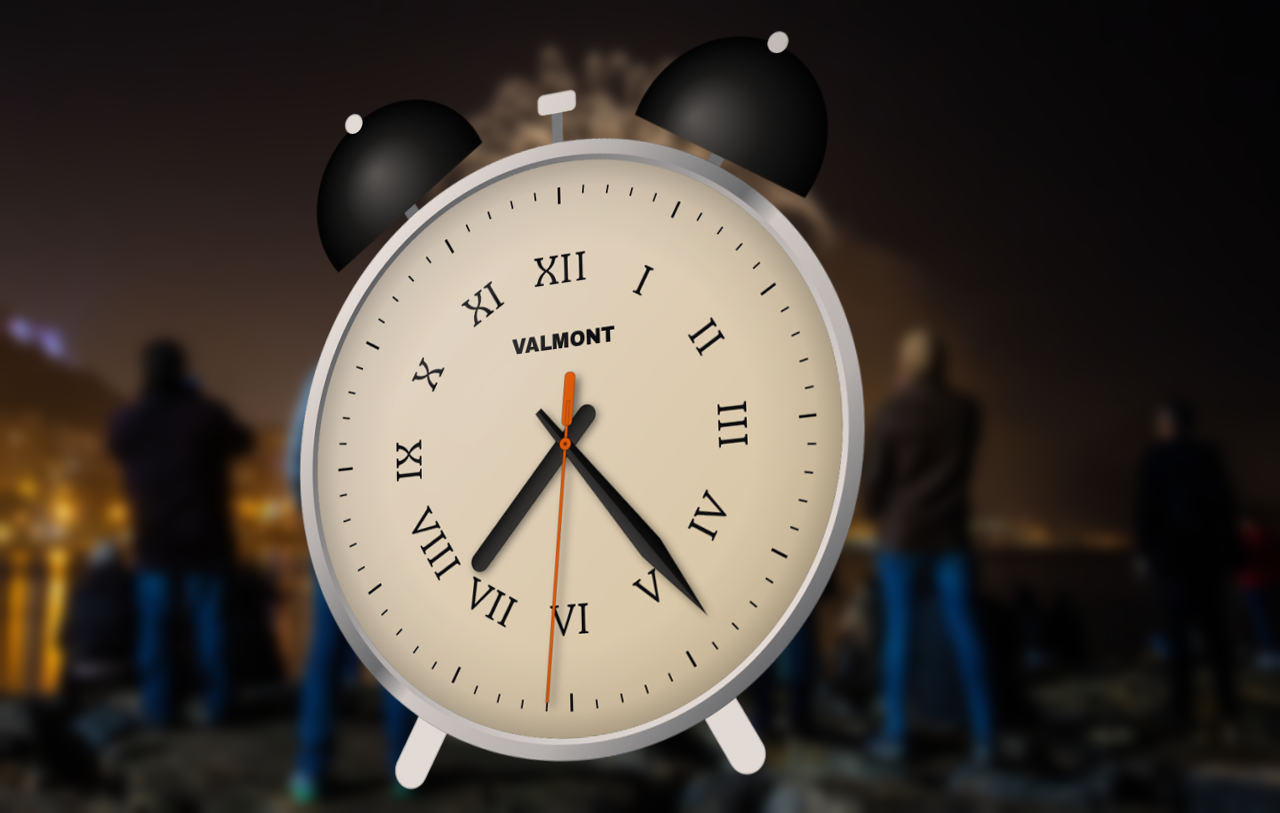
**7:23:31**
